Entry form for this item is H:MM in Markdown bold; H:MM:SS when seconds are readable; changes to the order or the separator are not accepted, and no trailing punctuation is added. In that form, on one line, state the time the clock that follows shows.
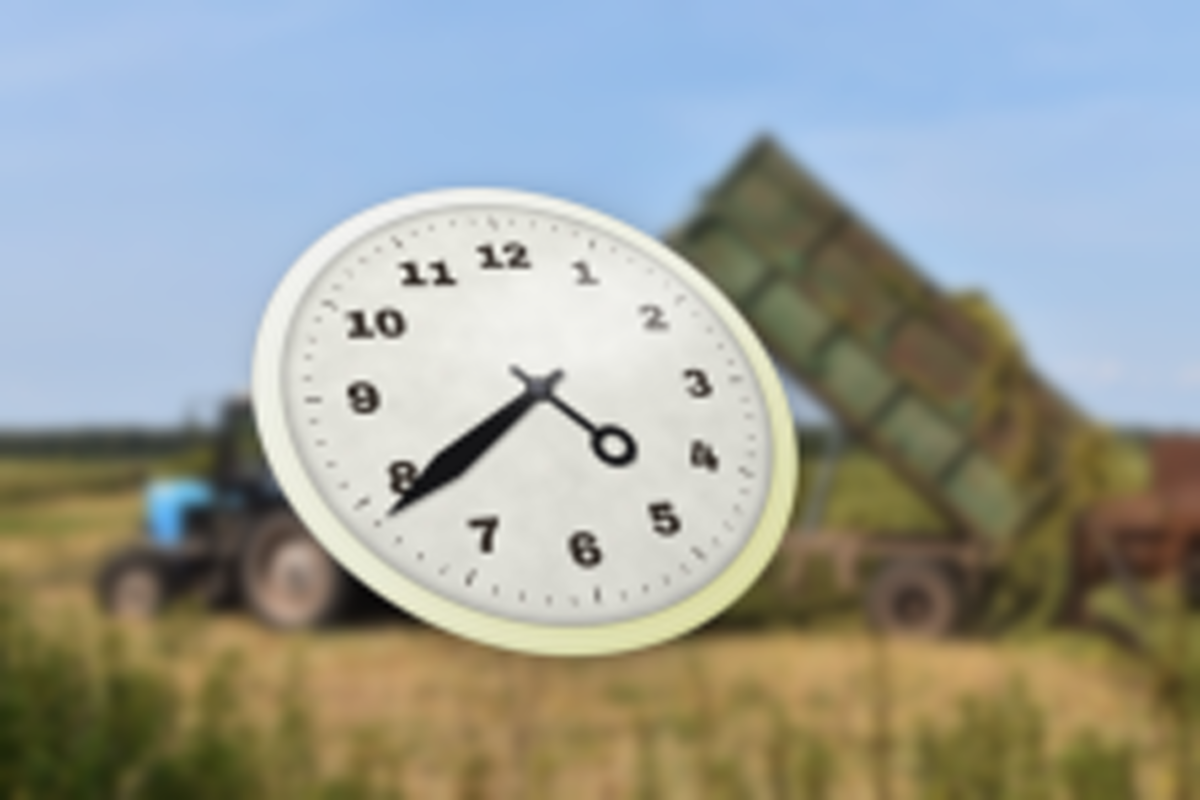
**4:39**
